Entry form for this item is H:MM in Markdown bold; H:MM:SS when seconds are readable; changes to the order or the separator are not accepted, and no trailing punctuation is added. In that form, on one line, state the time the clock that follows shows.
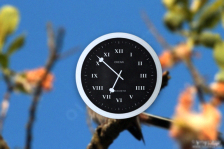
**6:52**
